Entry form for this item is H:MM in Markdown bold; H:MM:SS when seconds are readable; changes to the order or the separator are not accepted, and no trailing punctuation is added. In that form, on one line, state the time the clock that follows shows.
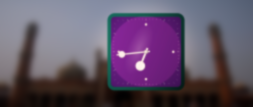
**6:44**
